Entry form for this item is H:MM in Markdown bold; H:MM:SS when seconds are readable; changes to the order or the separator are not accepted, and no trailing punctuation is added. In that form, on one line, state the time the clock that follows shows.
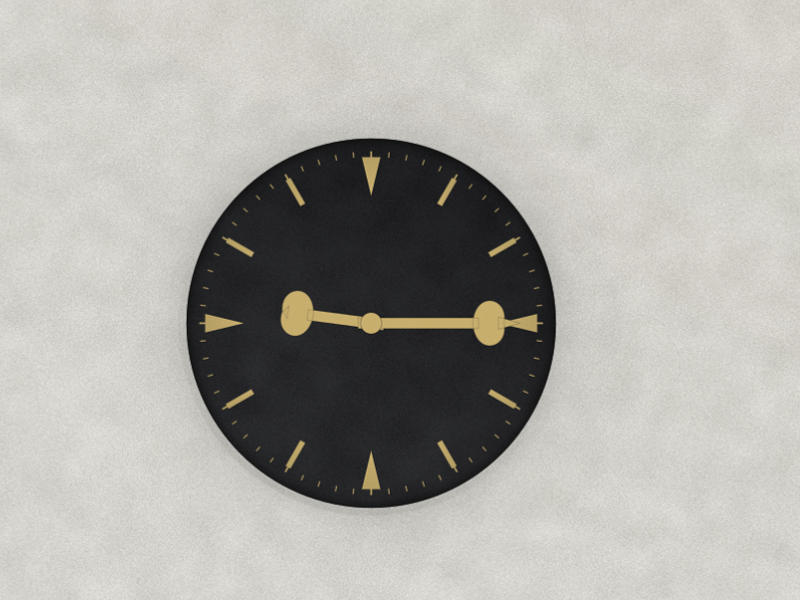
**9:15**
